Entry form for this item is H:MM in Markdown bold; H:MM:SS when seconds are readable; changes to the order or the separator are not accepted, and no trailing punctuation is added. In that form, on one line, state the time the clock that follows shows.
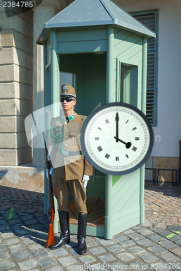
**4:00**
